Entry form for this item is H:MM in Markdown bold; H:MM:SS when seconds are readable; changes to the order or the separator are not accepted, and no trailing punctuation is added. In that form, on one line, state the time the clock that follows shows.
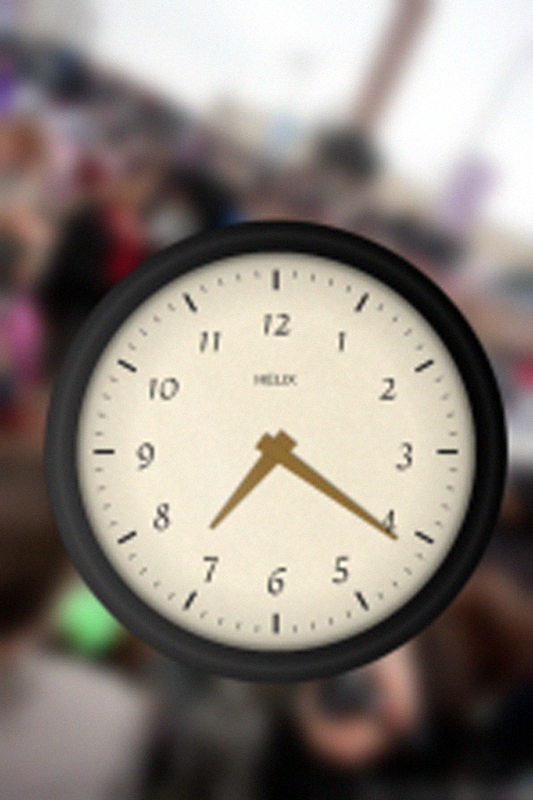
**7:21**
